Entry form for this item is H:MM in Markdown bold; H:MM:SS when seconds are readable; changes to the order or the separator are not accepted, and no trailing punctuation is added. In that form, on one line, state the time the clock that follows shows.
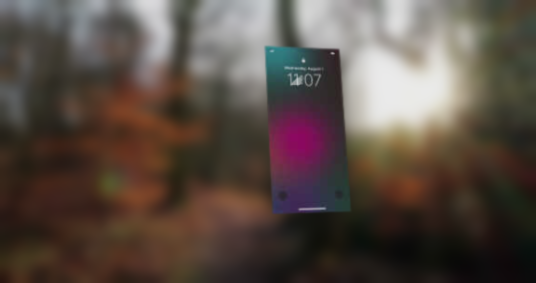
**11:07**
